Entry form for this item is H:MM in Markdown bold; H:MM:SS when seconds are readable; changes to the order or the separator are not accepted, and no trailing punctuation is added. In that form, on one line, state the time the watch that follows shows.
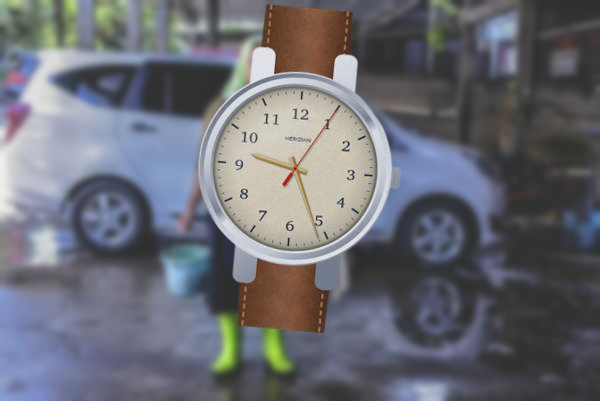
**9:26:05**
